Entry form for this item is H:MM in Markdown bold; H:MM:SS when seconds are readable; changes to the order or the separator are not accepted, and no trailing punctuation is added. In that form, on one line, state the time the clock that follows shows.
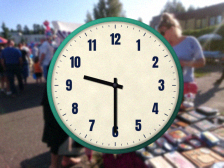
**9:30**
